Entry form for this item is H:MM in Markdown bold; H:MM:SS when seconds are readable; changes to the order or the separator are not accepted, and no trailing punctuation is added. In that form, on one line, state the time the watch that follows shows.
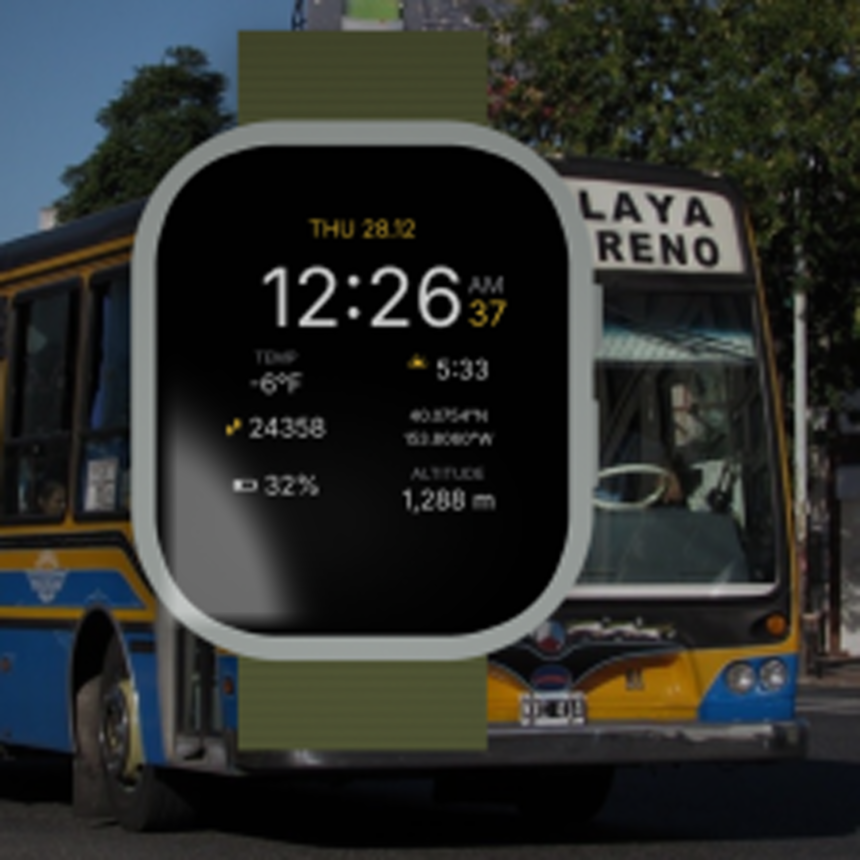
**12:26:37**
